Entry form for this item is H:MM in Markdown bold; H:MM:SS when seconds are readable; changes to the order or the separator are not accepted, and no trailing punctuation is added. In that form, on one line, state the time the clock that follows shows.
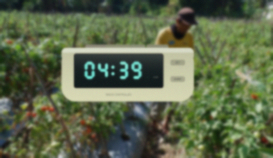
**4:39**
